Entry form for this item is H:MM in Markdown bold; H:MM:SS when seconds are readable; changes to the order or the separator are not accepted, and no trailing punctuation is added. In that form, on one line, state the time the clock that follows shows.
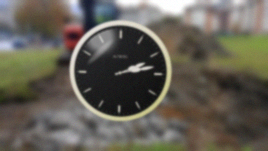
**2:13**
